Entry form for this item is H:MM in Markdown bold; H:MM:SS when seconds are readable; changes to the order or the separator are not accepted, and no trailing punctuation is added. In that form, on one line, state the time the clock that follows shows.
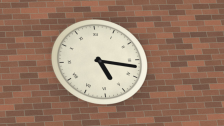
**5:17**
